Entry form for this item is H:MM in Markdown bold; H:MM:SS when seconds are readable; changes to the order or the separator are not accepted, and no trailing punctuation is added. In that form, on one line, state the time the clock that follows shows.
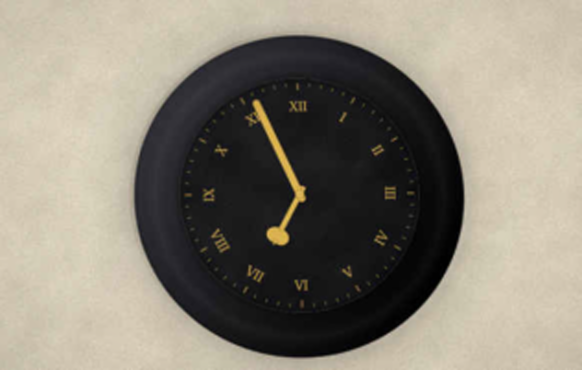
**6:56**
